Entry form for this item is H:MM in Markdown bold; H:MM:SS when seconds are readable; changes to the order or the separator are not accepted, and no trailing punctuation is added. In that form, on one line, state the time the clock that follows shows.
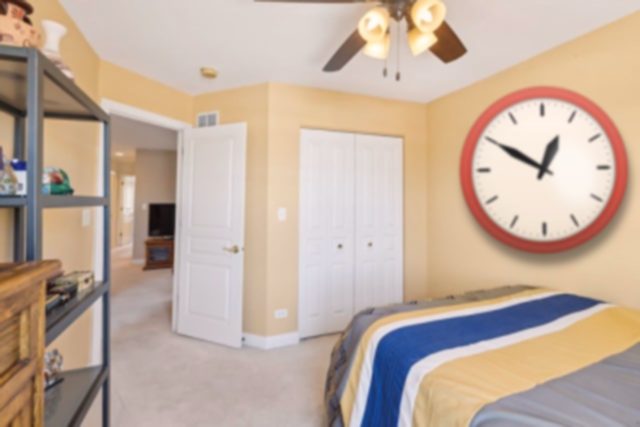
**12:50**
